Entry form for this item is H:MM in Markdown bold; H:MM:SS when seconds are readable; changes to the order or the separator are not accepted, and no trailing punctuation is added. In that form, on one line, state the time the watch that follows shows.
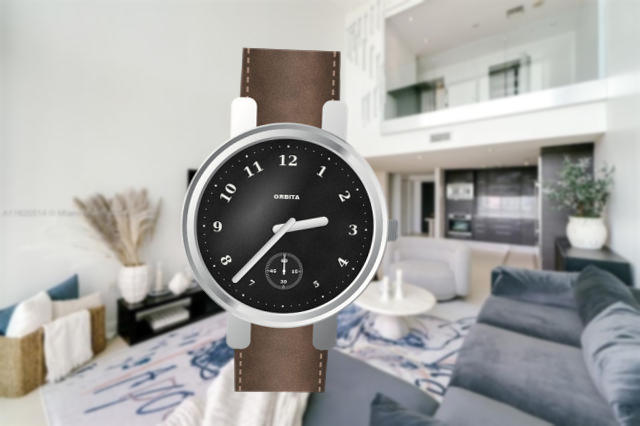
**2:37**
